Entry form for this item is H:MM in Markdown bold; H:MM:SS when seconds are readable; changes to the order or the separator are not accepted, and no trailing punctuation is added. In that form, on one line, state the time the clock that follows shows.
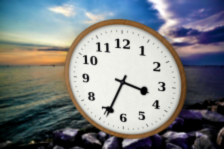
**3:34**
